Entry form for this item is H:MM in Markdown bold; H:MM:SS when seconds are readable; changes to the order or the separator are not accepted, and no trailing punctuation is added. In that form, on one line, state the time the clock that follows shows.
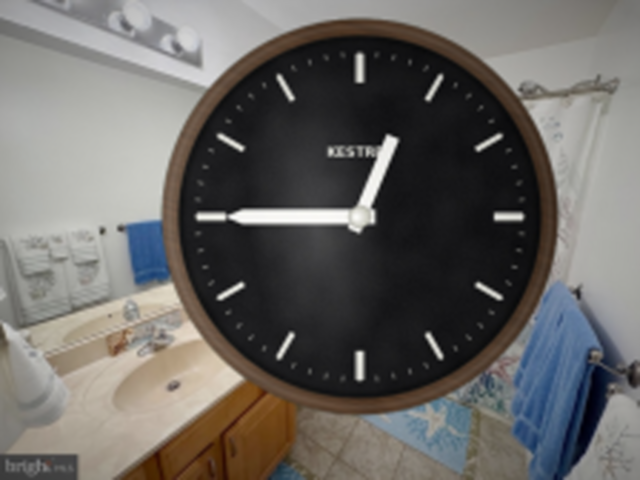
**12:45**
